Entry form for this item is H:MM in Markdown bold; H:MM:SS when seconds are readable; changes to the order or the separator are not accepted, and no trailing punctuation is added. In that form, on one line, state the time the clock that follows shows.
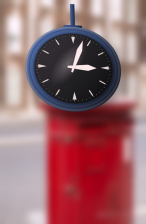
**3:03**
